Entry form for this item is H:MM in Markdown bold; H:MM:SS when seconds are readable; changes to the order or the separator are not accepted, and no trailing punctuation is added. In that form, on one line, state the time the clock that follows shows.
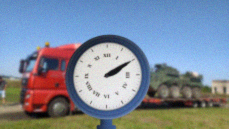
**2:10**
